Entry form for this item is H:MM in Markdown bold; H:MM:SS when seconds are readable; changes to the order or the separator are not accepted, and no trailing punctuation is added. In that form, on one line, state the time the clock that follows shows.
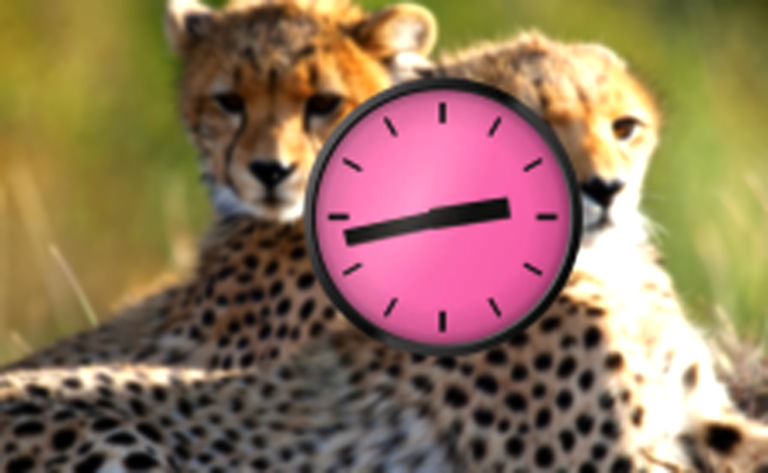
**2:43**
